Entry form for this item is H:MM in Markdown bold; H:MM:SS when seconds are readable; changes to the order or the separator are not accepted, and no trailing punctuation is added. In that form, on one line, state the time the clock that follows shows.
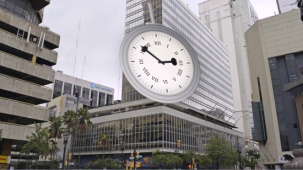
**2:52**
